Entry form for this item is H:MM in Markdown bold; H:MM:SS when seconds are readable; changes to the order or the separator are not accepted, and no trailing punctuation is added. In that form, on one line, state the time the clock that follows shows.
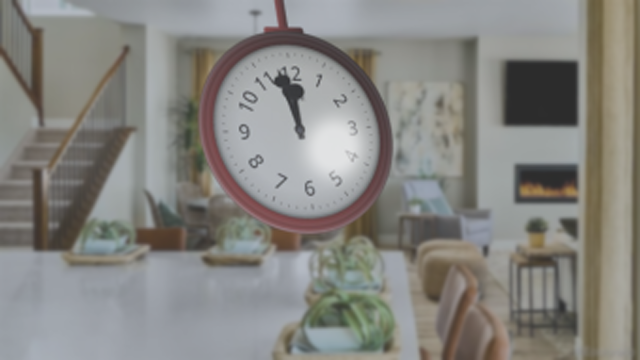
**11:58**
